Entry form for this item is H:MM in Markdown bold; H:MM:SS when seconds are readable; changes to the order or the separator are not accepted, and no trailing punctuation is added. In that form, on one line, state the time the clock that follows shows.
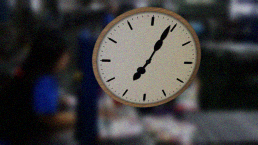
**7:04**
